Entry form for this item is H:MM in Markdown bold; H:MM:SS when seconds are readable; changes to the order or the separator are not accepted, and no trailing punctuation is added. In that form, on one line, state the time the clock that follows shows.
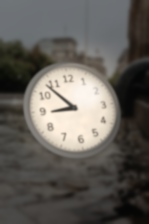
**8:53**
